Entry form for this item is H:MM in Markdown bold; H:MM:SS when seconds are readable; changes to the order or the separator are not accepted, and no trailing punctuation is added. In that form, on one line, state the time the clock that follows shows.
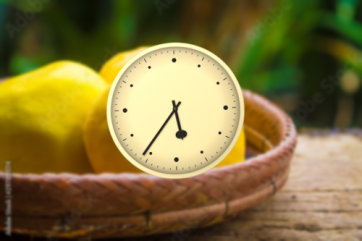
**5:36**
